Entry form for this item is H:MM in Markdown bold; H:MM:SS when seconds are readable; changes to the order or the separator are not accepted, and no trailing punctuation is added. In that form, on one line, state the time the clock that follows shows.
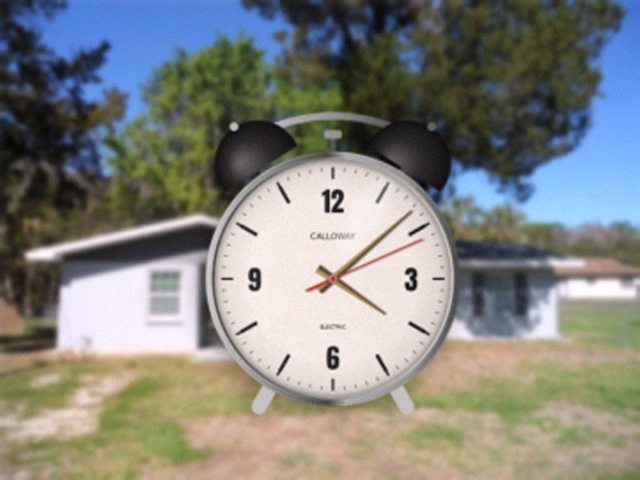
**4:08:11**
